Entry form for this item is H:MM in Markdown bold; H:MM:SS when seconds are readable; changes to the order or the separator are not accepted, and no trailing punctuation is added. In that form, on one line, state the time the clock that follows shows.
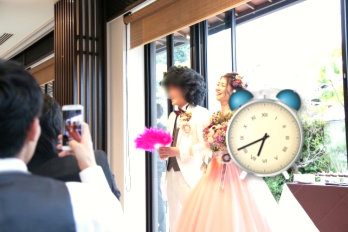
**6:41**
